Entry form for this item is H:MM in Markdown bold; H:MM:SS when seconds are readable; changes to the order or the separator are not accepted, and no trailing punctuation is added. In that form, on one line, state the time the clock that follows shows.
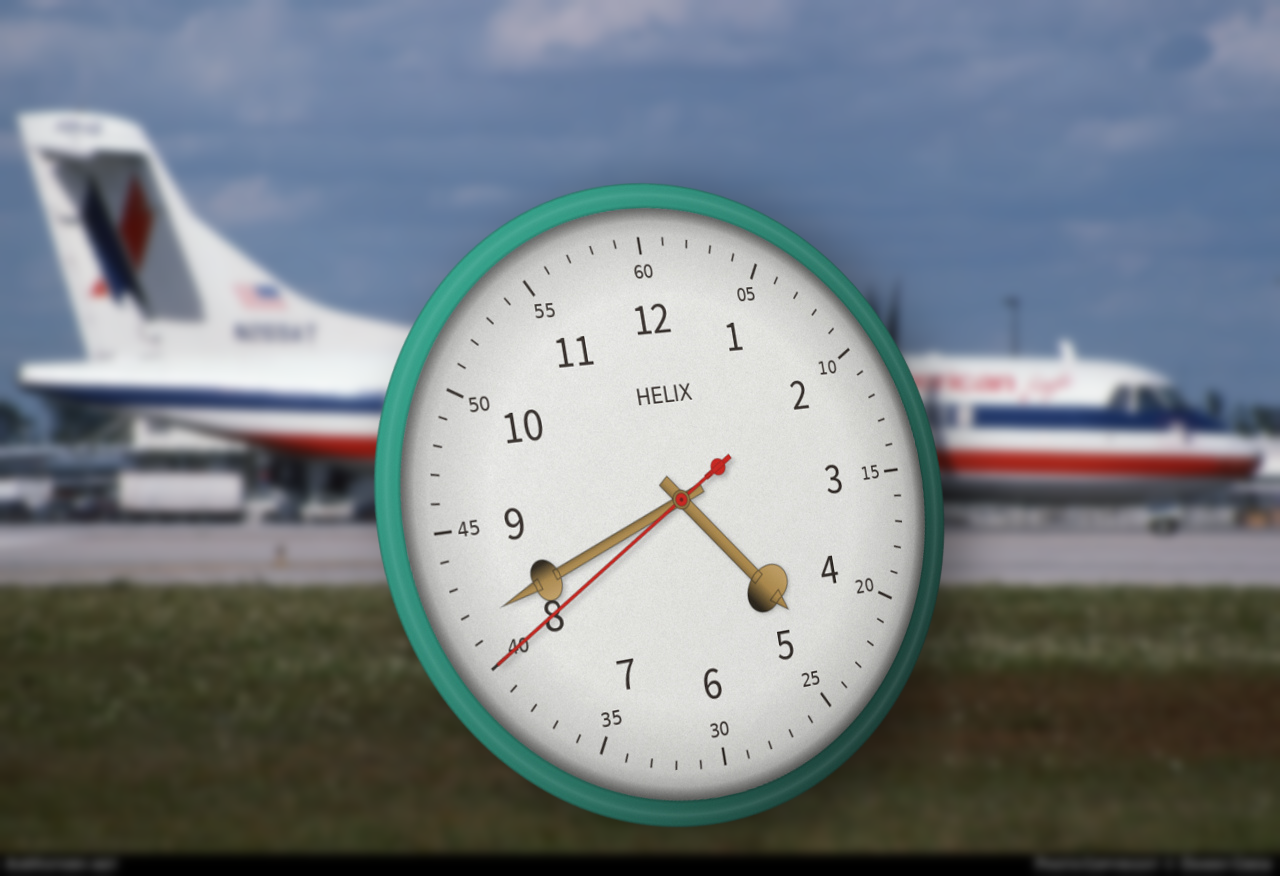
**4:41:40**
